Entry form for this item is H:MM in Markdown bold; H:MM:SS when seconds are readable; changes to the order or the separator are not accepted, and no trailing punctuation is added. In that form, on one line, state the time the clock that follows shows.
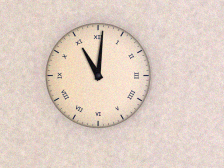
**11:01**
